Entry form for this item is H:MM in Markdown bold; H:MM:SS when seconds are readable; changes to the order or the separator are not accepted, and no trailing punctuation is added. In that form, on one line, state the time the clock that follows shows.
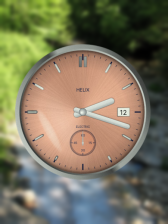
**2:18**
